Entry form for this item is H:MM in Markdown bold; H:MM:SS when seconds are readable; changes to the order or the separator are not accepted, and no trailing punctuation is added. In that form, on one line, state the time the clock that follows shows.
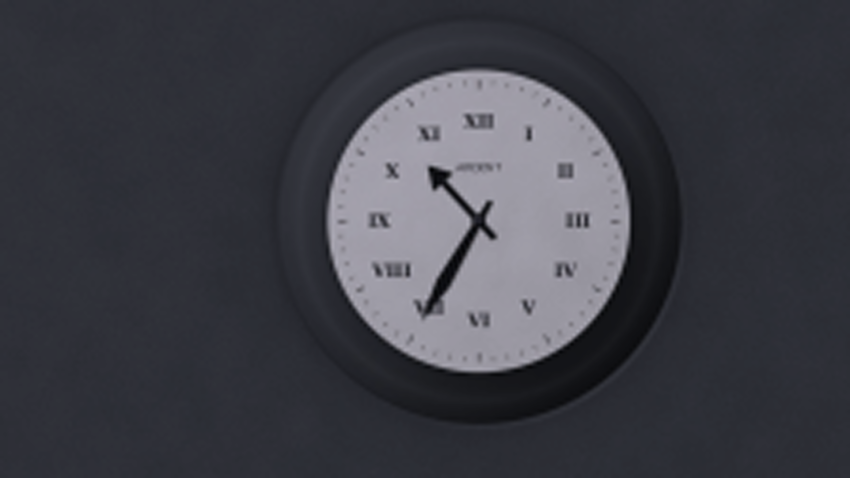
**10:35**
